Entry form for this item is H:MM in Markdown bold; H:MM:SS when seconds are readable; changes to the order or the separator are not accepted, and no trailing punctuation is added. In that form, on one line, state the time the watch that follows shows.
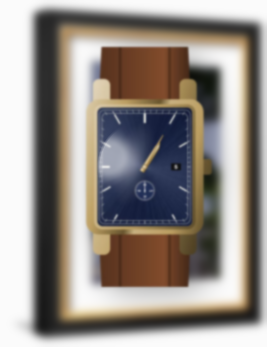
**1:05**
